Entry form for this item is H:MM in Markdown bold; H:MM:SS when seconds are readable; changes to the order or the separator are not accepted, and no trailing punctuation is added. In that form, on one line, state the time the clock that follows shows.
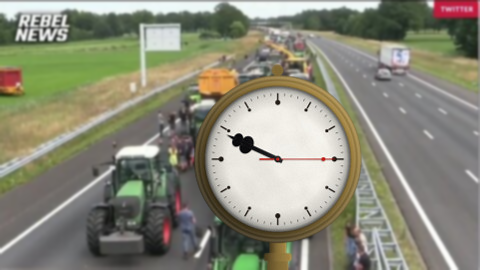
**9:49:15**
